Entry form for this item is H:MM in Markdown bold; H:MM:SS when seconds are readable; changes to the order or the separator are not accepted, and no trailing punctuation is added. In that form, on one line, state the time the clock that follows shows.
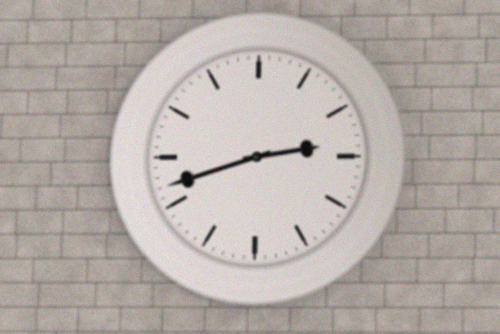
**2:42**
